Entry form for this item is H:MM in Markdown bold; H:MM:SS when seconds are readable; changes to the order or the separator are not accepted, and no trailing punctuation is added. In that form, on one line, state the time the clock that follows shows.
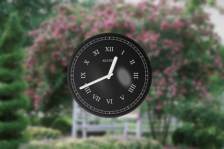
**12:41**
